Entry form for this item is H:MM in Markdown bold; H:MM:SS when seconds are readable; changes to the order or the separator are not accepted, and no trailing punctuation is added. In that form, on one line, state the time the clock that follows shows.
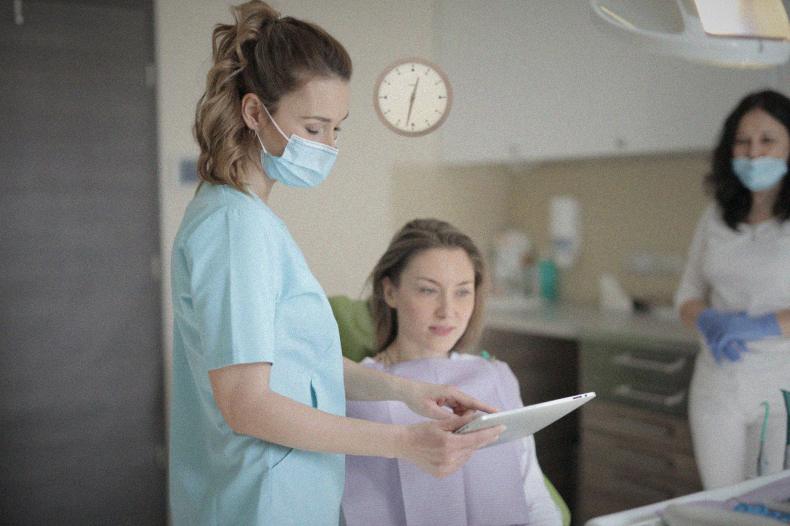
**12:32**
